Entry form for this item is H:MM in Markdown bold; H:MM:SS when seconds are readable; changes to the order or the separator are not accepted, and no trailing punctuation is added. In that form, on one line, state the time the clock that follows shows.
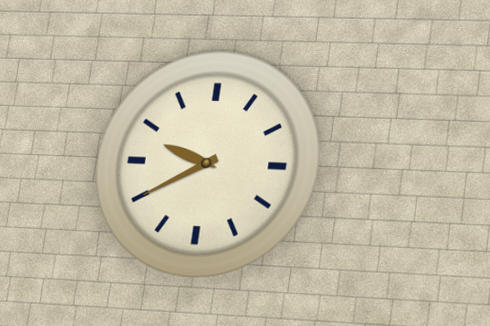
**9:40**
